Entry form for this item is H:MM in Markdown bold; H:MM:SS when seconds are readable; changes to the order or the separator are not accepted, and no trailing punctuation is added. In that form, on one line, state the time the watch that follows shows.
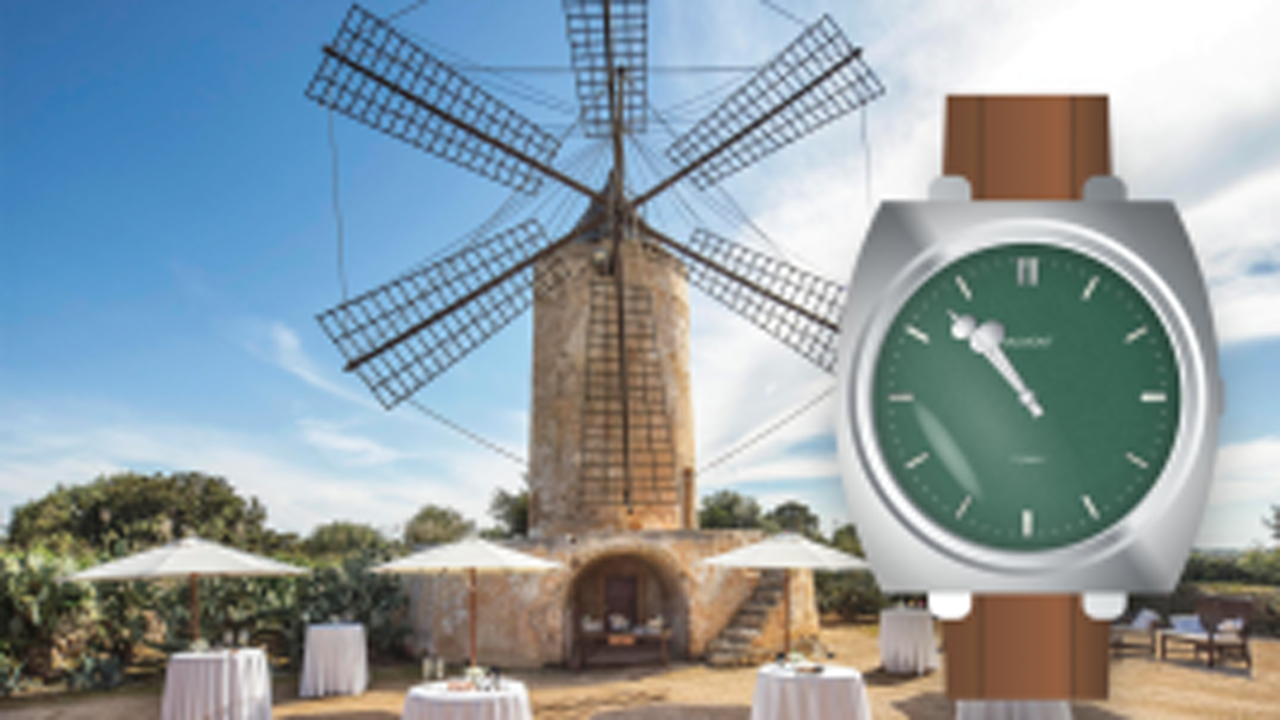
**10:53**
